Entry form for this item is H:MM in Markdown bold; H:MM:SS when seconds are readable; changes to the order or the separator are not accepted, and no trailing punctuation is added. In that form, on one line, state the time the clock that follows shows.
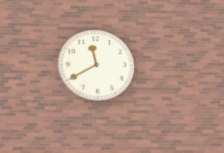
**11:40**
